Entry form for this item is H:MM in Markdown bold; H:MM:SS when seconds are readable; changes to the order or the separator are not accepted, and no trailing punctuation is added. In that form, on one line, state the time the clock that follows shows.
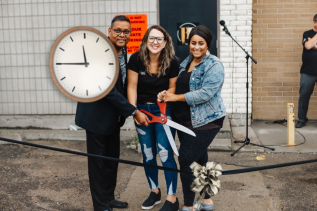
**11:45**
